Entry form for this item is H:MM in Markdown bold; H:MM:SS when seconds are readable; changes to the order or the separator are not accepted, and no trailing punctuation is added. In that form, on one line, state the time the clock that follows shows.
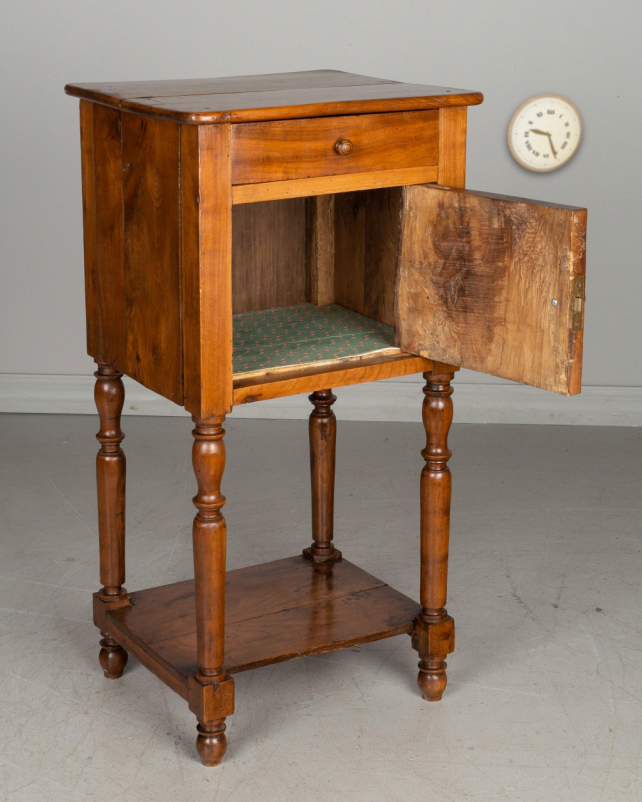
**9:26**
